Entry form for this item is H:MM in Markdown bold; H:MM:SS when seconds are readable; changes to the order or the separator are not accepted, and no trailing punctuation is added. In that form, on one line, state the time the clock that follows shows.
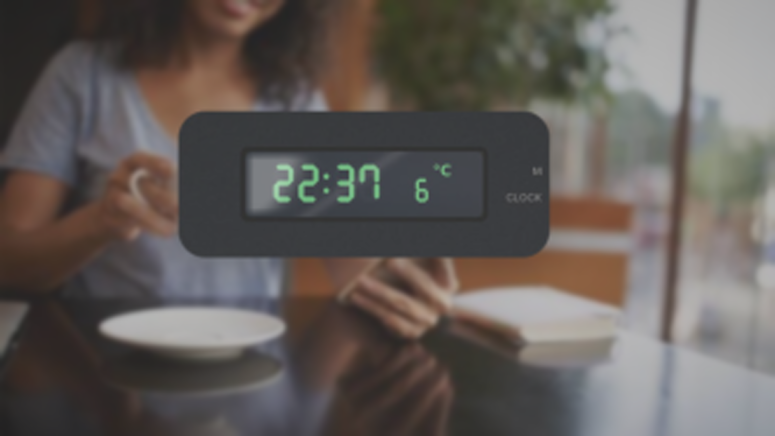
**22:37**
